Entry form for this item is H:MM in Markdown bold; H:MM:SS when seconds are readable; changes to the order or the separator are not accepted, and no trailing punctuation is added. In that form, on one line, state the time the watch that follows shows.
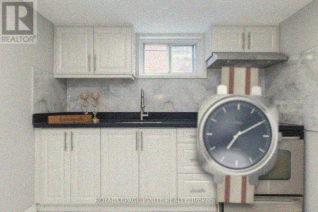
**7:10**
